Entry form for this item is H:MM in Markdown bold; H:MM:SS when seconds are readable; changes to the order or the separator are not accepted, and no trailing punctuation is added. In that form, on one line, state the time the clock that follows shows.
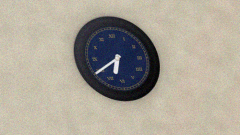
**6:40**
